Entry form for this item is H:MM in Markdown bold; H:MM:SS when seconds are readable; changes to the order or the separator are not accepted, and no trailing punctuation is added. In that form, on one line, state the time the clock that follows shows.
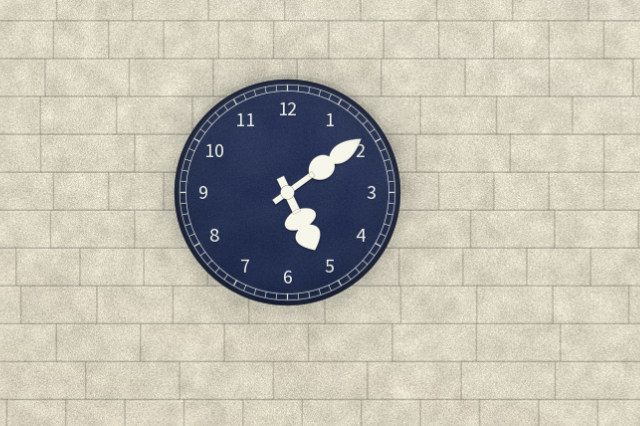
**5:09**
